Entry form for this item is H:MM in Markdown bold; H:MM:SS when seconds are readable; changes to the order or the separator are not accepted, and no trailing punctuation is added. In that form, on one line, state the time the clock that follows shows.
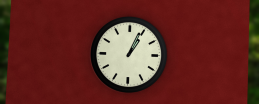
**1:04**
